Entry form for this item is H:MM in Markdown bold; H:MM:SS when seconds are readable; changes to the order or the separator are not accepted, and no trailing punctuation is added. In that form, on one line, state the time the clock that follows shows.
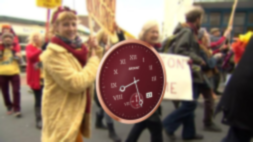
**8:28**
